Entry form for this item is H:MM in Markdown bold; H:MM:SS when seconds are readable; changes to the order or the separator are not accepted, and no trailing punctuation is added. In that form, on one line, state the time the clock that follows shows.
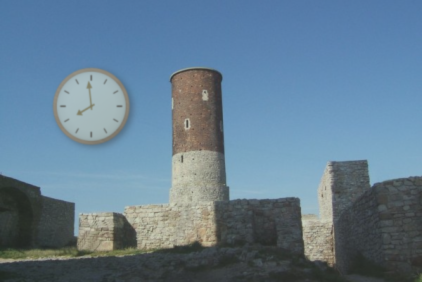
**7:59**
